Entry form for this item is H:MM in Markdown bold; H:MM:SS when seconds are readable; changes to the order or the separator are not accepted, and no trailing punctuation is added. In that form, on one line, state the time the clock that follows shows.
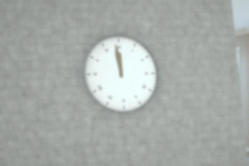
**11:59**
